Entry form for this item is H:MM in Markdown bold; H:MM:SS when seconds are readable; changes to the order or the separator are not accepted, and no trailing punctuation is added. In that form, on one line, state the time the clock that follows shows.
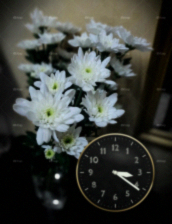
**3:21**
